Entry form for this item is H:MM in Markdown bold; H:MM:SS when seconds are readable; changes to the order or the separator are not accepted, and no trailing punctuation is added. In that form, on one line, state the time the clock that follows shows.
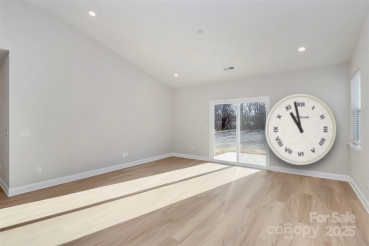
**10:58**
